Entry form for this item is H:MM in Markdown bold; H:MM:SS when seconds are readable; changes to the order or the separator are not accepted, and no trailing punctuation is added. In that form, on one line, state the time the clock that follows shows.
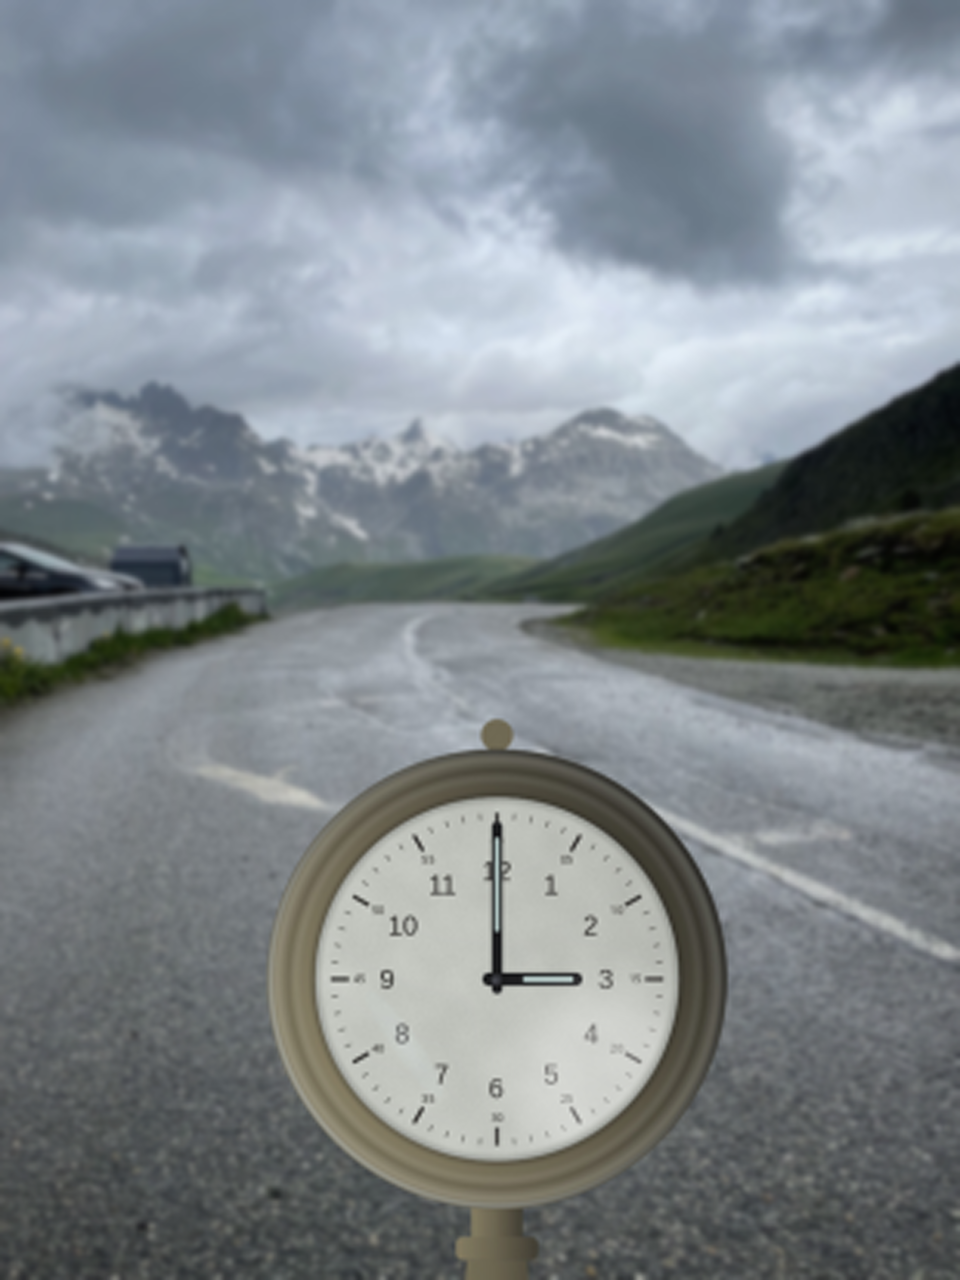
**3:00**
